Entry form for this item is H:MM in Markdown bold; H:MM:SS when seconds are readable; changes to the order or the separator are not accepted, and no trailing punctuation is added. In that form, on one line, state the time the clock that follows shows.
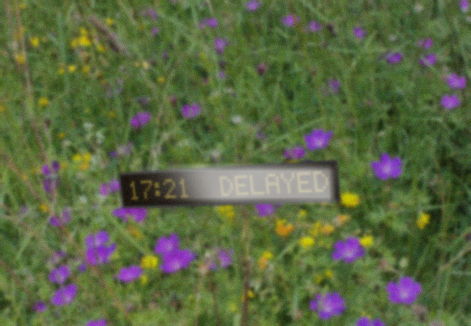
**17:21**
